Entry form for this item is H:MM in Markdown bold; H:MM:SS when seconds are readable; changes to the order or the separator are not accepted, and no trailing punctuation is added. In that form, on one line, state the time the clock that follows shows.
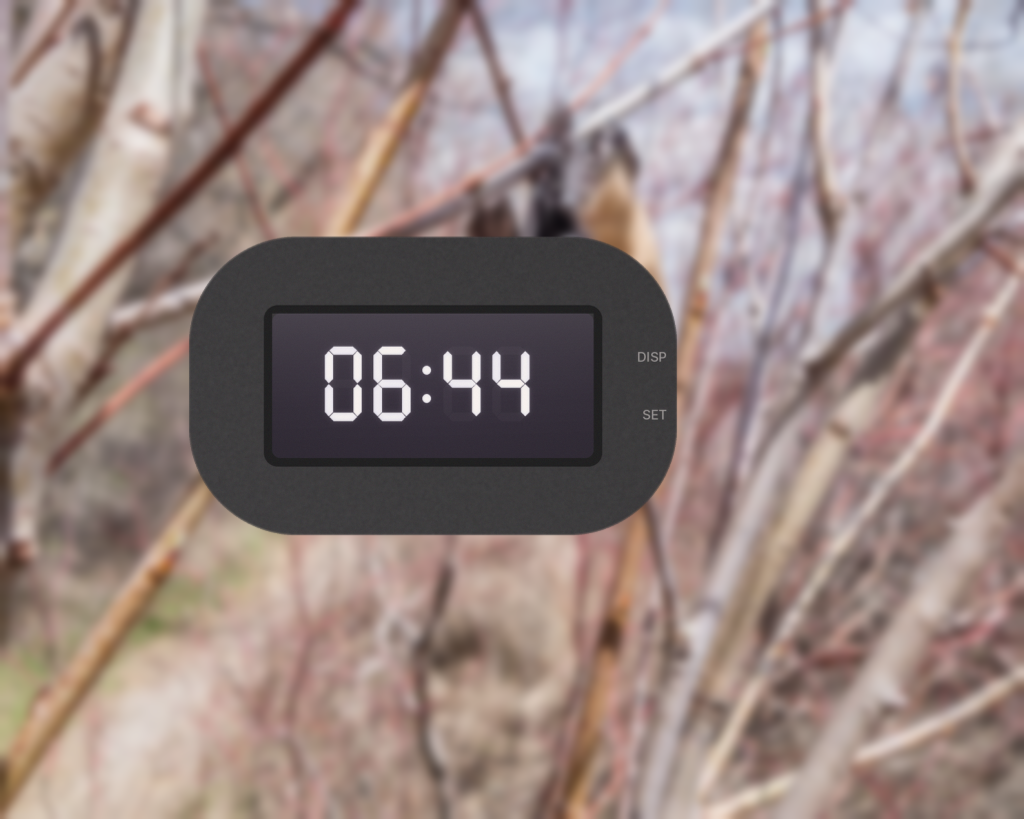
**6:44**
